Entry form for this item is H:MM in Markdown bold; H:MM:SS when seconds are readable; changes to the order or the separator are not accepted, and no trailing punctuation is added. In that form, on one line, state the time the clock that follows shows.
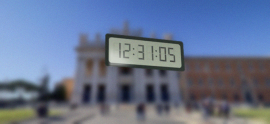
**12:31:05**
